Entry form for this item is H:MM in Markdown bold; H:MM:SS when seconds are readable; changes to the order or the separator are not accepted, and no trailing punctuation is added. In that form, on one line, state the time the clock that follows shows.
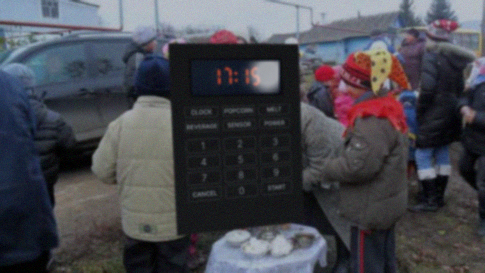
**17:15**
